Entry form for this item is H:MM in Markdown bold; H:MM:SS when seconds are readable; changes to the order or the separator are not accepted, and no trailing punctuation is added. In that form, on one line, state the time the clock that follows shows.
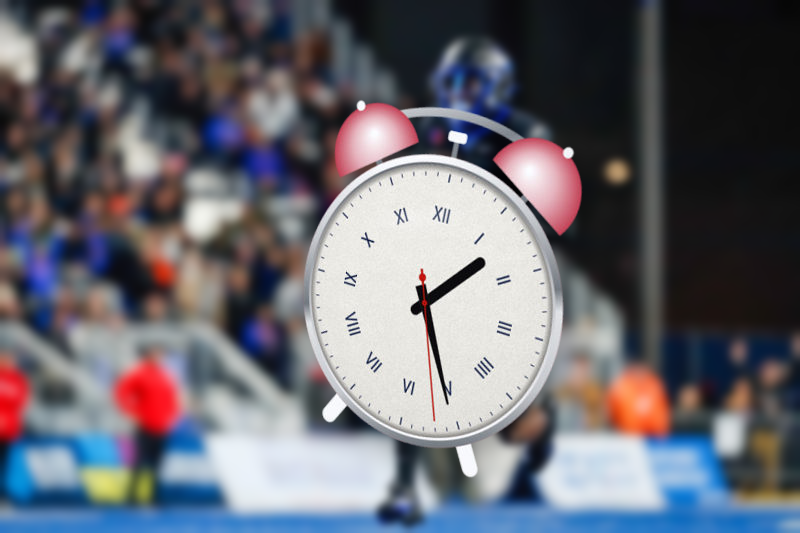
**1:25:27**
